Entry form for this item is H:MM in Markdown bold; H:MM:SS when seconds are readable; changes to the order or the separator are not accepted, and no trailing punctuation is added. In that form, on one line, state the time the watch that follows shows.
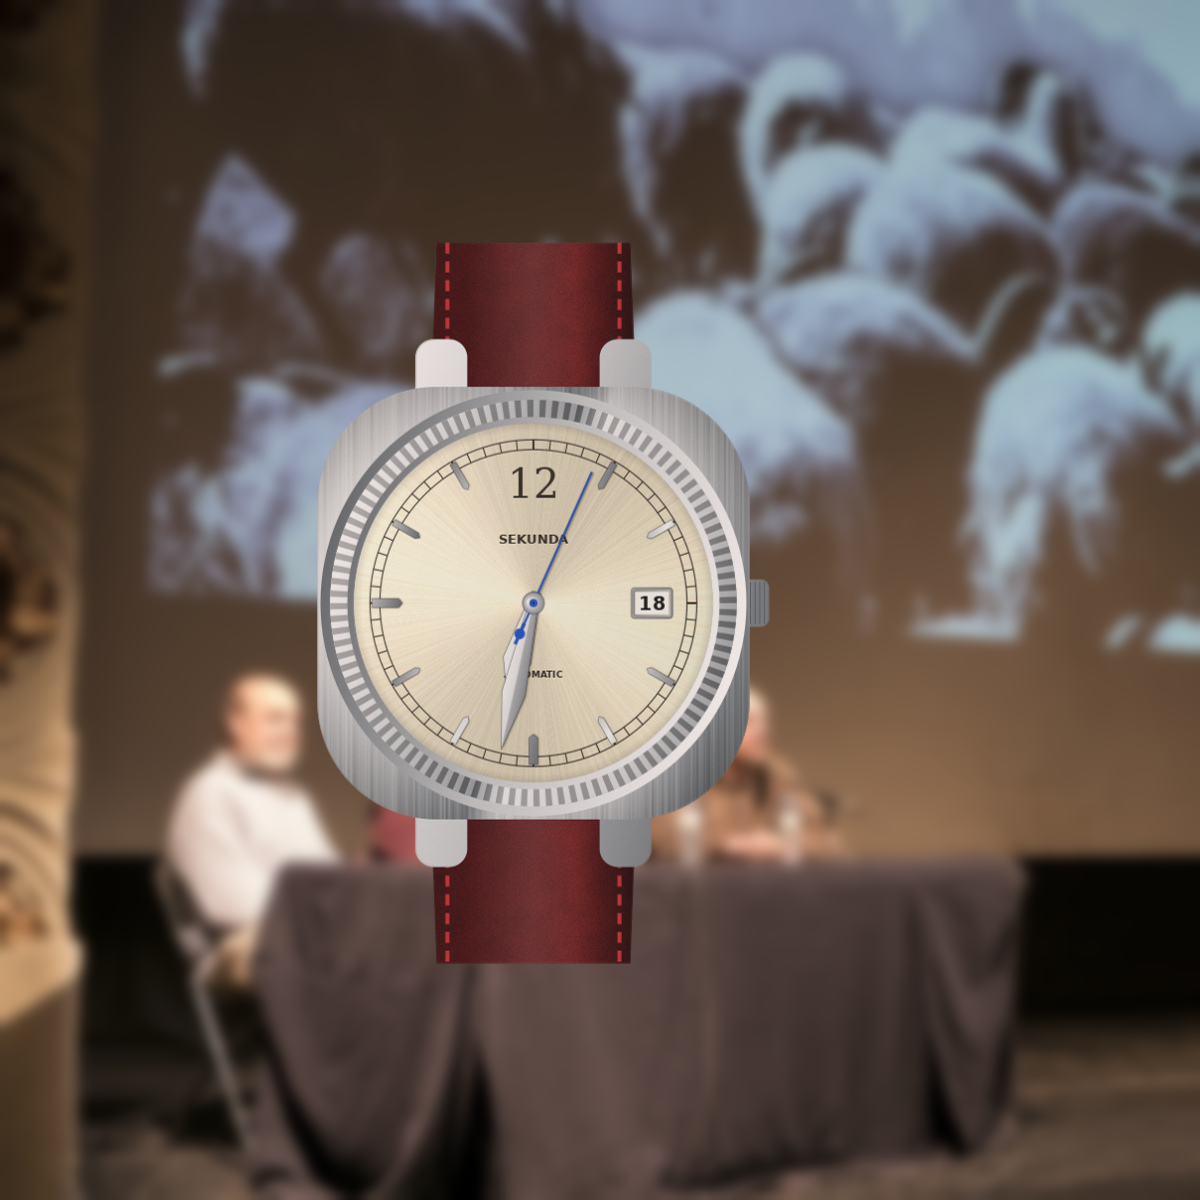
**6:32:04**
